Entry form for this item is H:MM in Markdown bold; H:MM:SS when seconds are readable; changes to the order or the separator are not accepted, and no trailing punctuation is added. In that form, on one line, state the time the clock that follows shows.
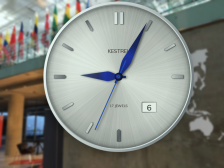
**9:04:34**
